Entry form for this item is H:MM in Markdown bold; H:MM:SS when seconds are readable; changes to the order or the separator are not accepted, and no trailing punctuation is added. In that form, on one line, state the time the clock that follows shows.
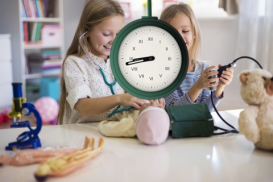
**8:43**
